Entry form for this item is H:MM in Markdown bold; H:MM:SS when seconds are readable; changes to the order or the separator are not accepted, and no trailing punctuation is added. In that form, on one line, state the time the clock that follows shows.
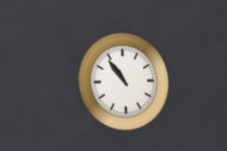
**10:54**
